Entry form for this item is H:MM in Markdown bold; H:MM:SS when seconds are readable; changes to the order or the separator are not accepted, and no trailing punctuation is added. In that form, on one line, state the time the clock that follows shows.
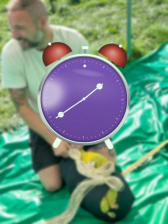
**1:39**
